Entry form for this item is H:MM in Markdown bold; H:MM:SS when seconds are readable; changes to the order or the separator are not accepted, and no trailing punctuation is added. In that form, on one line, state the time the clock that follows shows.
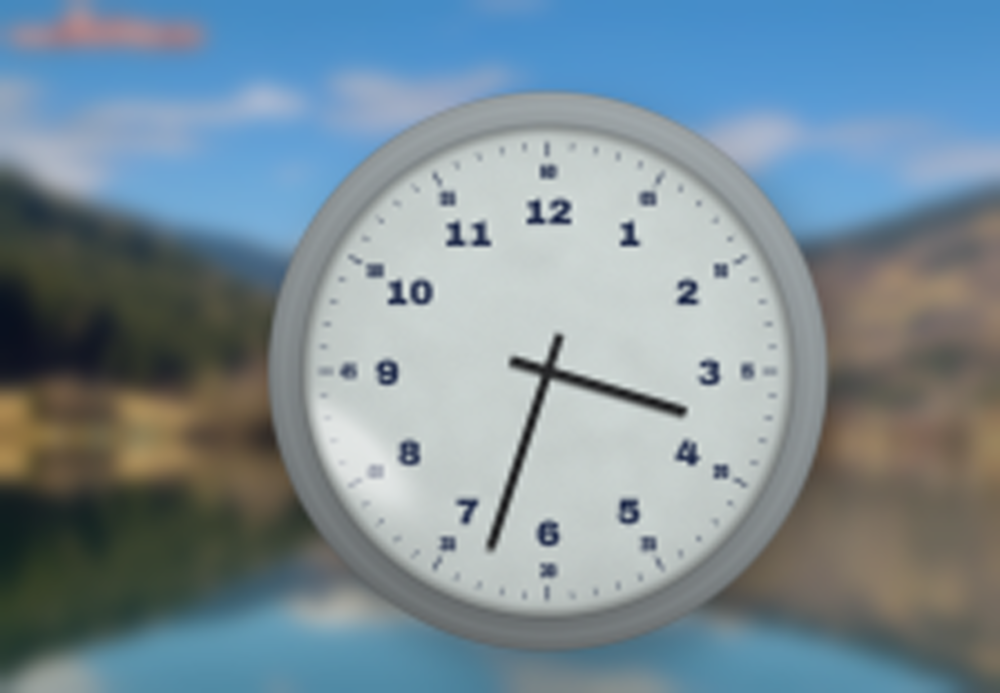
**3:33**
